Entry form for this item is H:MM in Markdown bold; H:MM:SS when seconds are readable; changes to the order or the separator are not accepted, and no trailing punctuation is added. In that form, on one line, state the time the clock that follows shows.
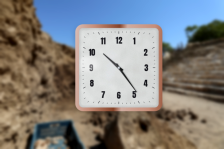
**10:24**
